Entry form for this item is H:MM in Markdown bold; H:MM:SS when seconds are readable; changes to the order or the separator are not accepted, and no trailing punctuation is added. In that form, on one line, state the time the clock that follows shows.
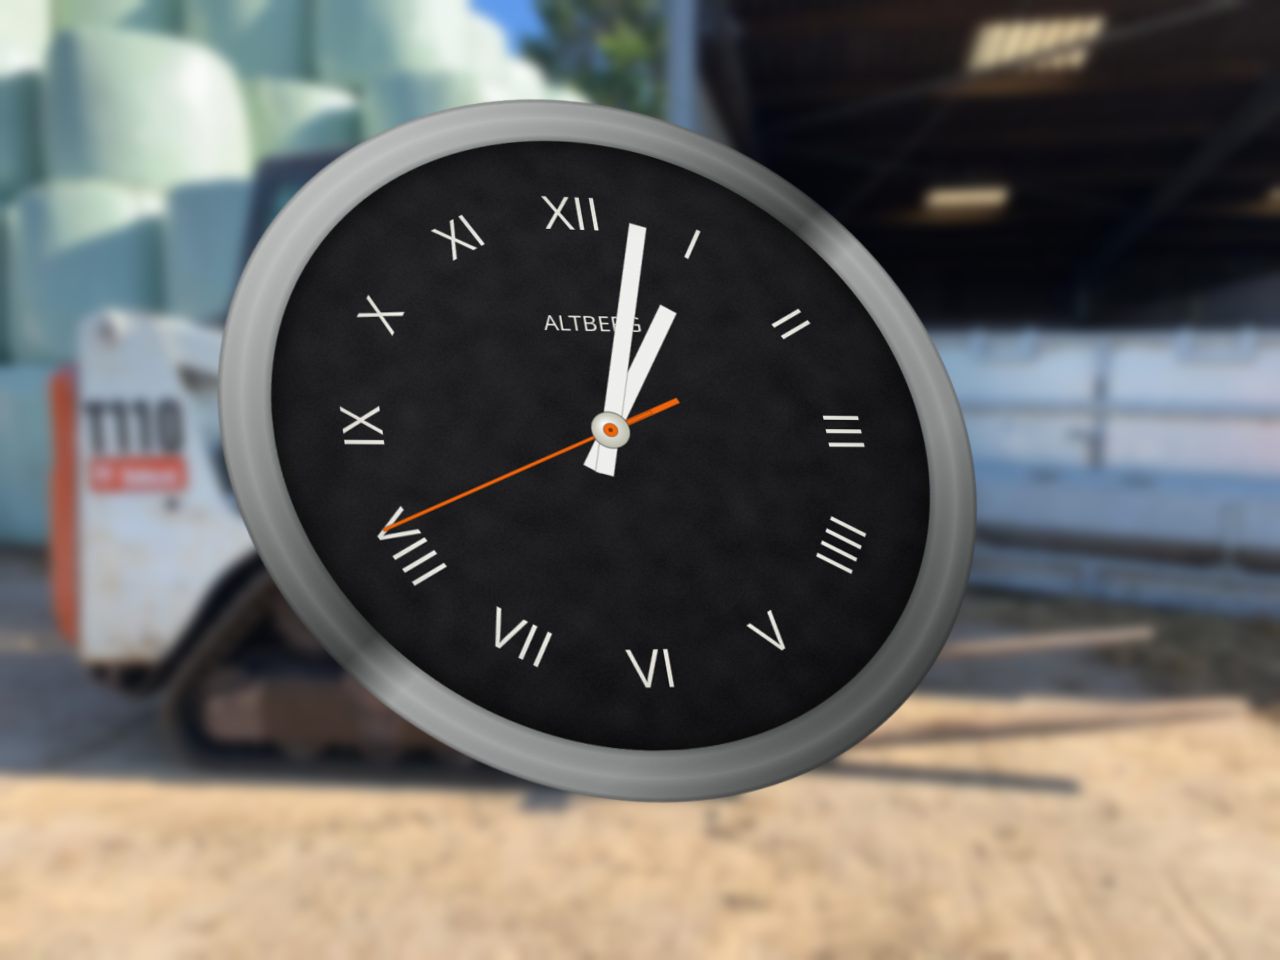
**1:02:41**
